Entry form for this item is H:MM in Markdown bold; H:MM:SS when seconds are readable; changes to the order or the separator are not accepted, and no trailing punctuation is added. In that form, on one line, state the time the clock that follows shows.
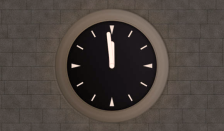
**11:59**
